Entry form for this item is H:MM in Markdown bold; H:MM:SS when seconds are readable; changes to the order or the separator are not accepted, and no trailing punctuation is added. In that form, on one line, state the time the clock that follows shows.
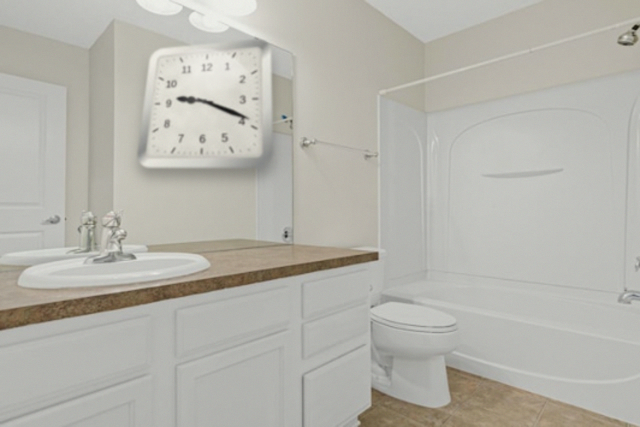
**9:19**
